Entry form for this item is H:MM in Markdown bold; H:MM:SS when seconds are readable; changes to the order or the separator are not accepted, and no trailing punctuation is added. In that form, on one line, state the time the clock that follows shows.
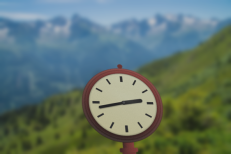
**2:43**
